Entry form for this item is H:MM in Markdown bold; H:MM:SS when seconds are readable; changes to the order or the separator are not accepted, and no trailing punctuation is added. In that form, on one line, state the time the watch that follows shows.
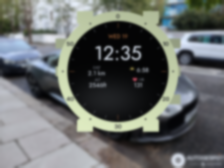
**12:35**
